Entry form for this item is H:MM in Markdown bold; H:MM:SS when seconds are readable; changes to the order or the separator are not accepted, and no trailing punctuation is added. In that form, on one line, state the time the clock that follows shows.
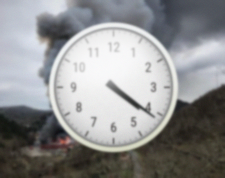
**4:21**
